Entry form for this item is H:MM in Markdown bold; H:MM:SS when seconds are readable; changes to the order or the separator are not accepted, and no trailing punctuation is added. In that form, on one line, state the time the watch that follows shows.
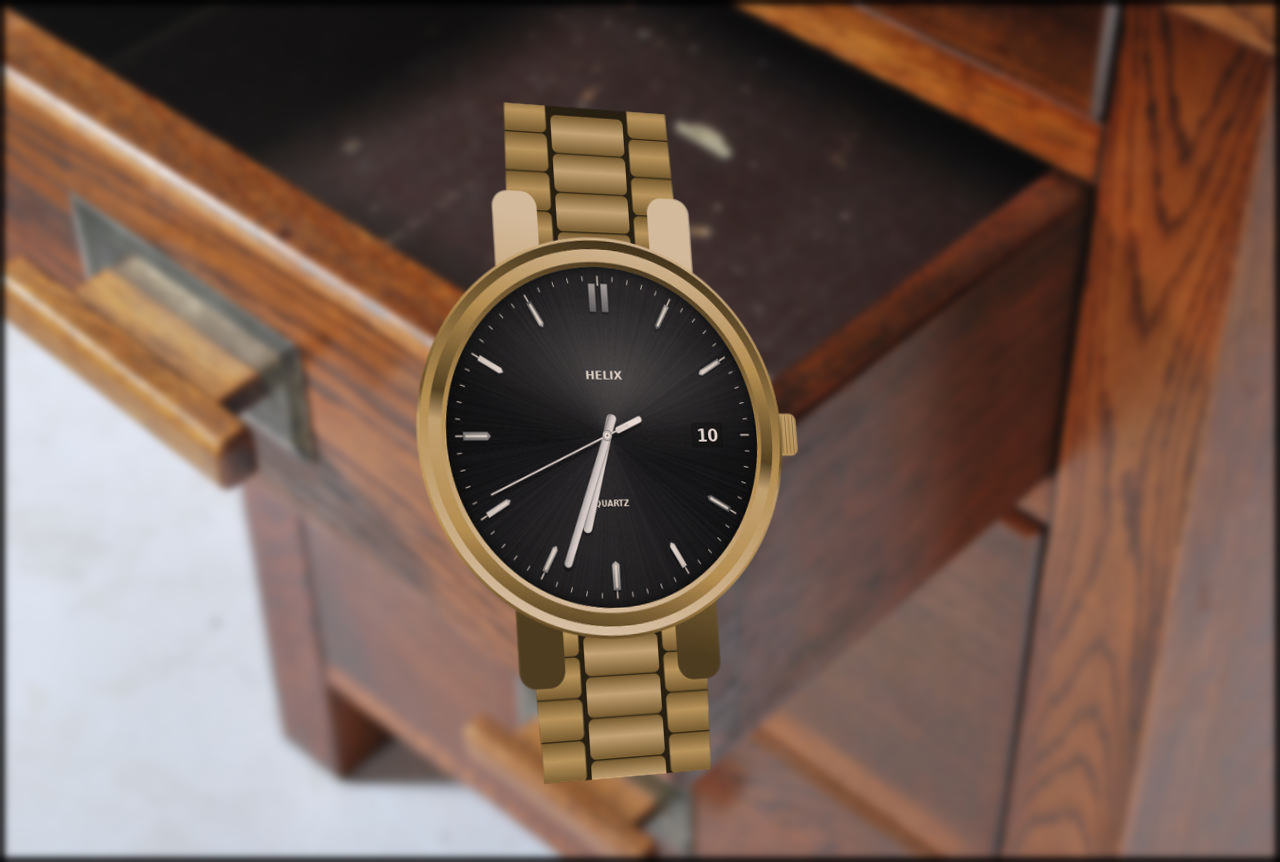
**6:33:41**
